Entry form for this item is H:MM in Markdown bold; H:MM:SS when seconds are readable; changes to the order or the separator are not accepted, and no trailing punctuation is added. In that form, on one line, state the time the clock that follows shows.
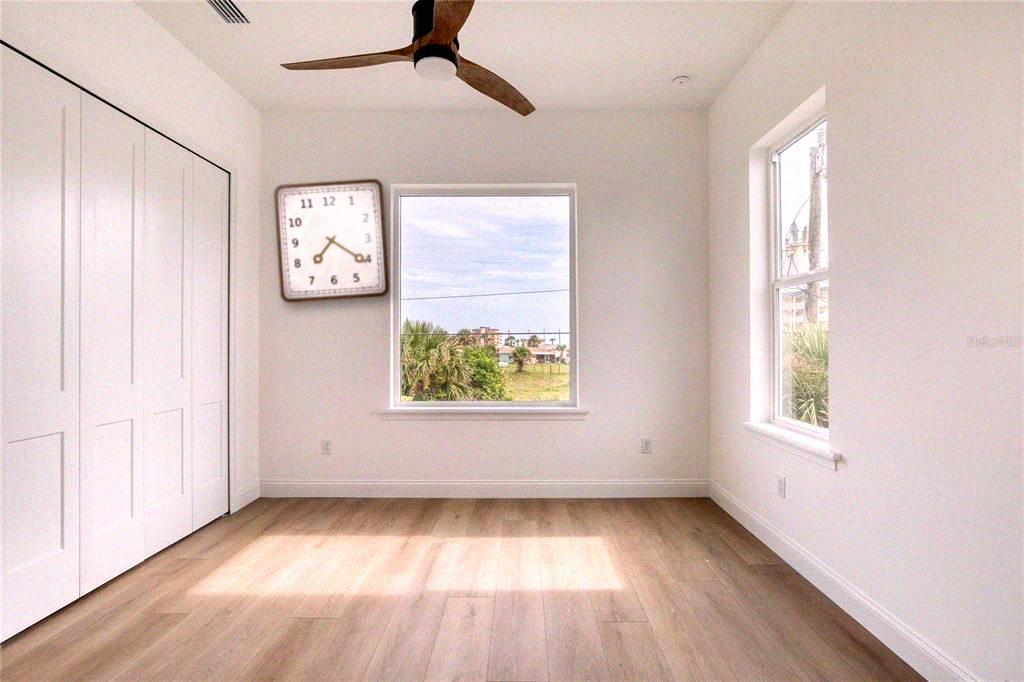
**7:21**
